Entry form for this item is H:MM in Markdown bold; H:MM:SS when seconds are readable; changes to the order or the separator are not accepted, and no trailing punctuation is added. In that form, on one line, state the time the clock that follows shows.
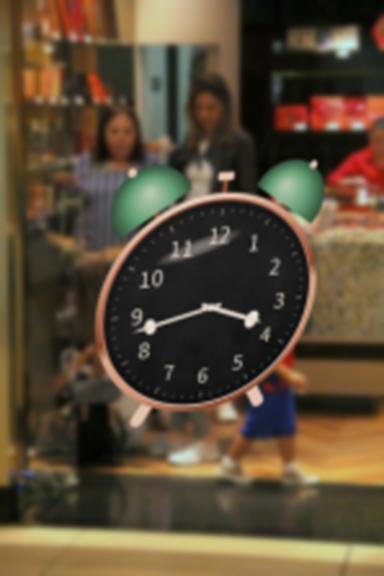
**3:43**
